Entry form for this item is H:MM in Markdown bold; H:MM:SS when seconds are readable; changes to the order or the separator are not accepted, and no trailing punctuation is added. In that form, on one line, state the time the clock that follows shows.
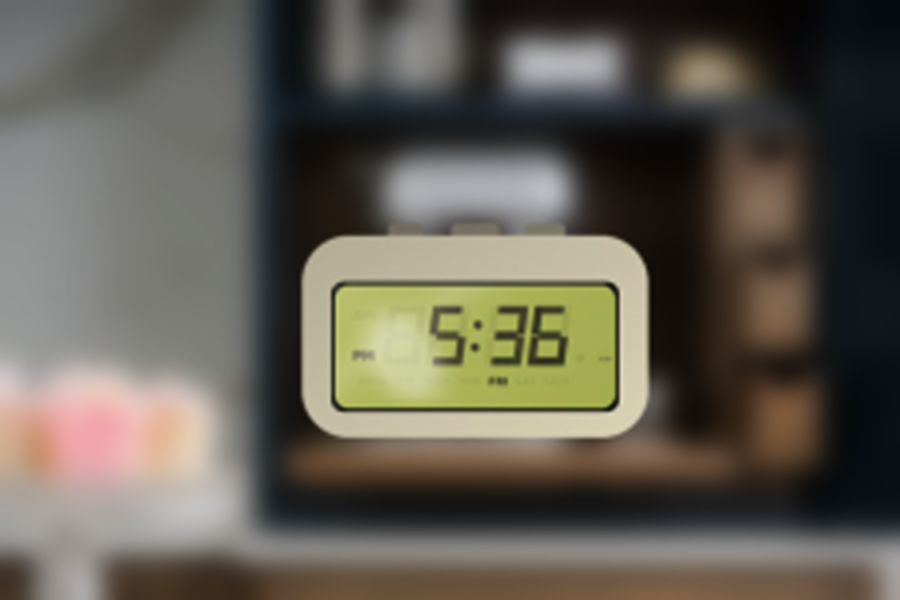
**5:36**
